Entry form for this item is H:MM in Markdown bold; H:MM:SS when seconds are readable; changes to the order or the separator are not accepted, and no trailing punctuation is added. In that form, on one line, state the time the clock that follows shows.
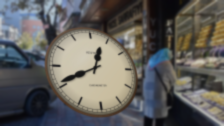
**12:41**
